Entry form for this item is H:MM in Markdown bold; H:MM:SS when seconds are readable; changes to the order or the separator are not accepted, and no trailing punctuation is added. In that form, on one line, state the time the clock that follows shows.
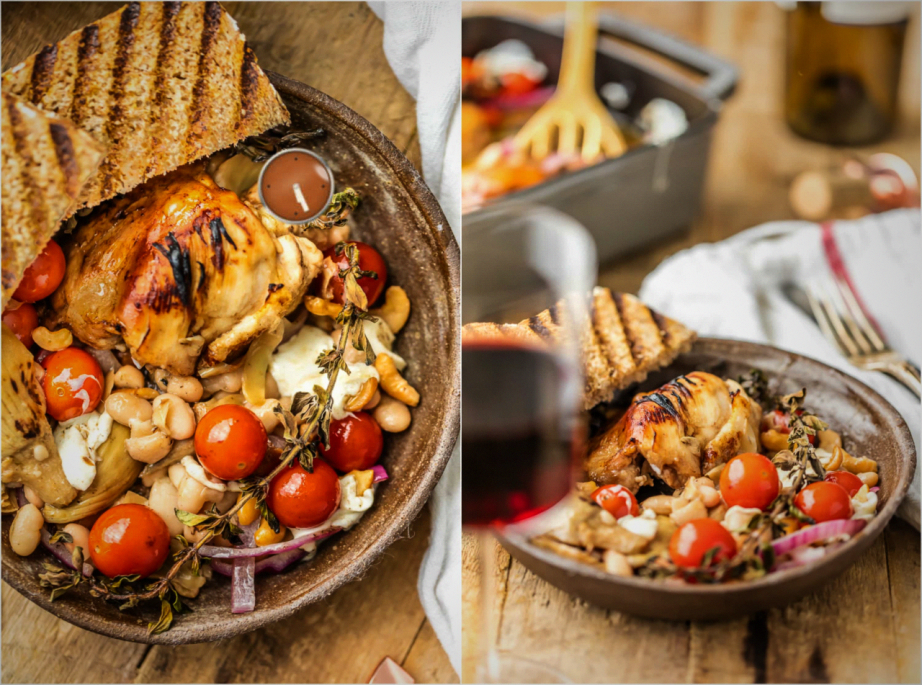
**5:26**
